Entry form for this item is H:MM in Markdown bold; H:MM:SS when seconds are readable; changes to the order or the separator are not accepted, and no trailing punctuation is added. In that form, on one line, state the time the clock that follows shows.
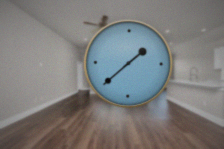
**1:38**
